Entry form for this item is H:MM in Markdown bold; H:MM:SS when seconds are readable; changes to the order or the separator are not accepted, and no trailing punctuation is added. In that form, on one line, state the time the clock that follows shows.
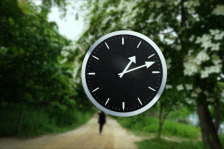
**1:12**
